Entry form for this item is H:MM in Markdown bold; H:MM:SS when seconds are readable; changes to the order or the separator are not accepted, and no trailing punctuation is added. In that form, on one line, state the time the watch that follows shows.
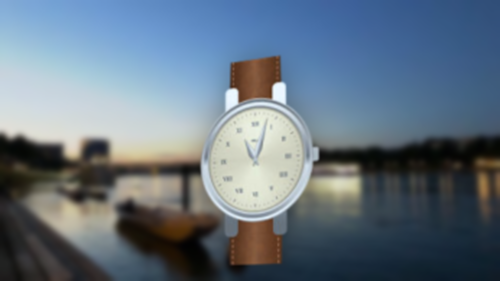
**11:03**
